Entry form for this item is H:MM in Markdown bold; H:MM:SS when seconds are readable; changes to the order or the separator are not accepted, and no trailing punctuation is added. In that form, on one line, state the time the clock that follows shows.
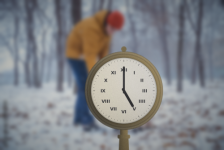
**5:00**
